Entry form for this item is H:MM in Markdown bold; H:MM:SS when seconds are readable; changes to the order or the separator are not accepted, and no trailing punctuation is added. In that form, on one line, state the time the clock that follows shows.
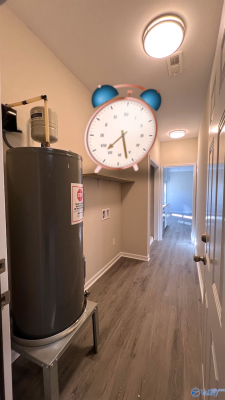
**7:27**
